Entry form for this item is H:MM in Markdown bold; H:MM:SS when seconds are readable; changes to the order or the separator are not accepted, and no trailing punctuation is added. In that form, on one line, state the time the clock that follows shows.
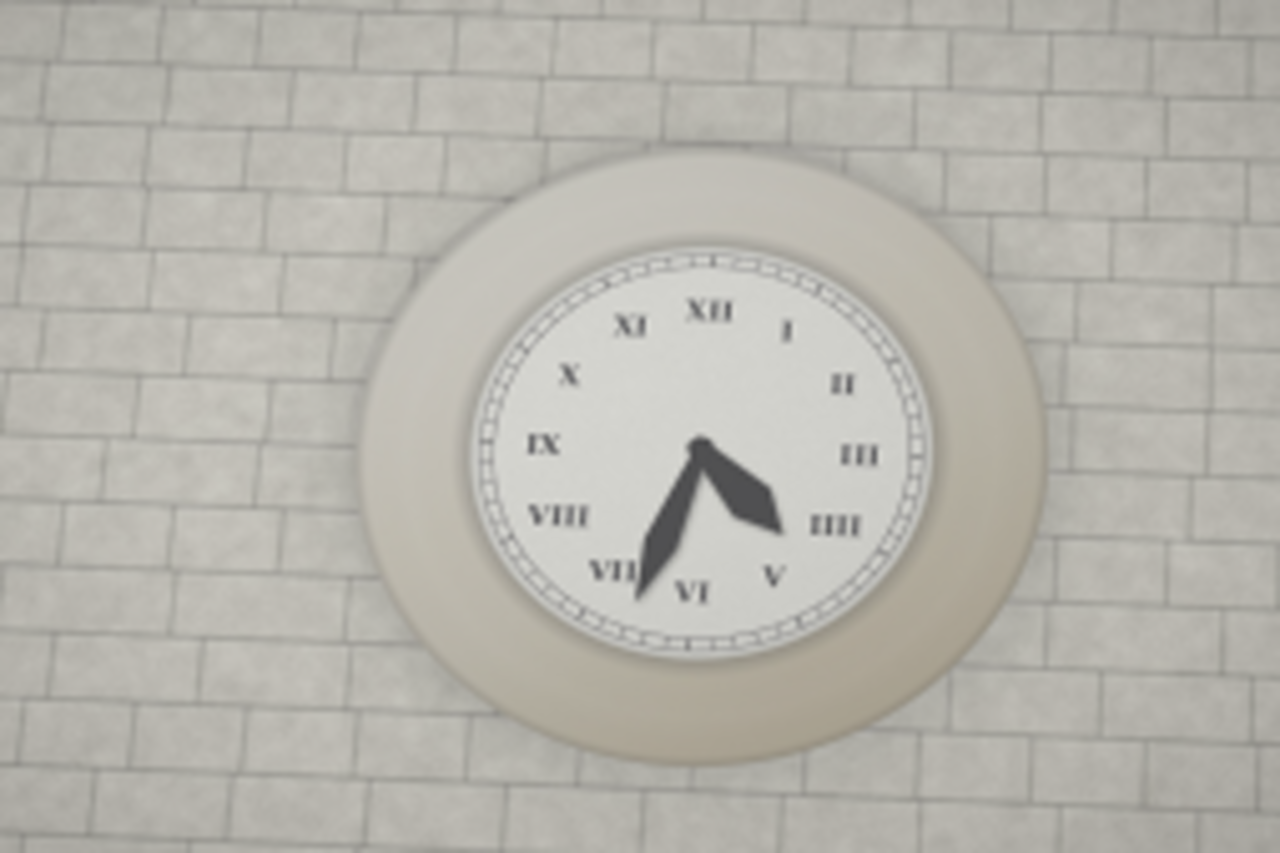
**4:33**
